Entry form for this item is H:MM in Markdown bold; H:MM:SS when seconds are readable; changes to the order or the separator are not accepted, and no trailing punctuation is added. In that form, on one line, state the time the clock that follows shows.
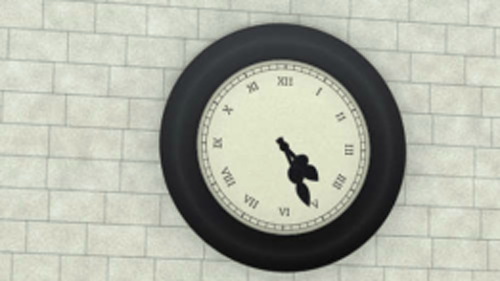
**4:26**
